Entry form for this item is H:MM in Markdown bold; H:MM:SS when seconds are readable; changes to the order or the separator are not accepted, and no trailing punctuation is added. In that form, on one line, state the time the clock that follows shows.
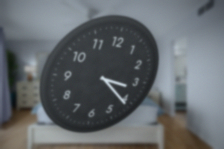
**3:21**
